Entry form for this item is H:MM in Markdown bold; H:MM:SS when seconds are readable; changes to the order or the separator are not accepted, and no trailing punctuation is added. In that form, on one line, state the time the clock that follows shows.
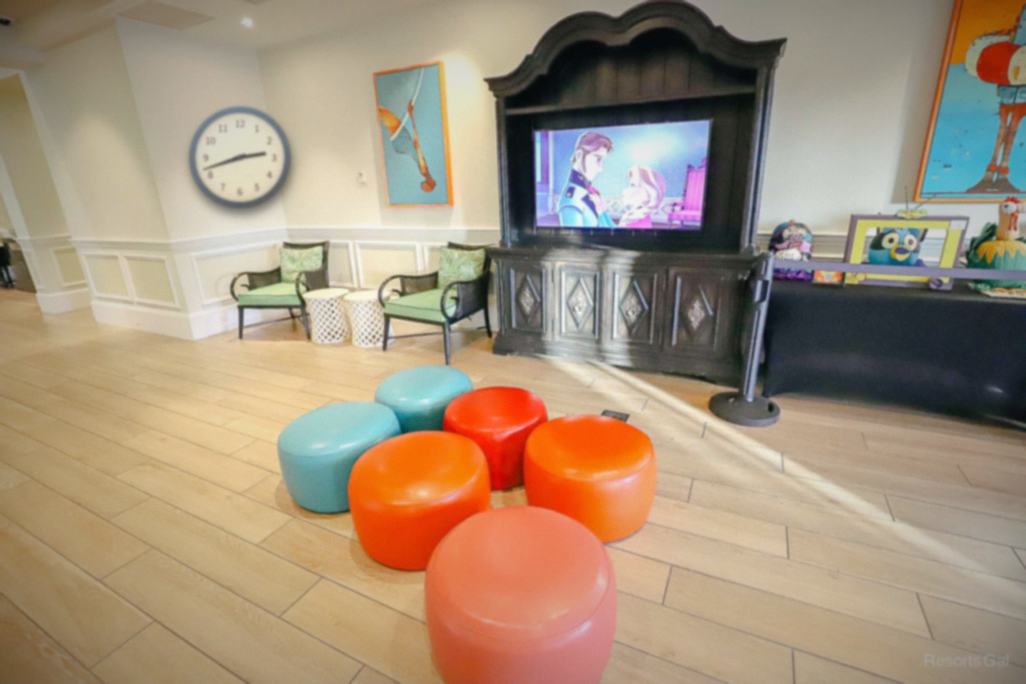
**2:42**
